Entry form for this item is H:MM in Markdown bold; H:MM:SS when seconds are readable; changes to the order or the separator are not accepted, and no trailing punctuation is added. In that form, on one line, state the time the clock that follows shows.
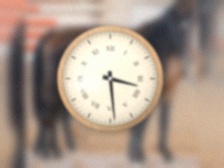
**3:29**
